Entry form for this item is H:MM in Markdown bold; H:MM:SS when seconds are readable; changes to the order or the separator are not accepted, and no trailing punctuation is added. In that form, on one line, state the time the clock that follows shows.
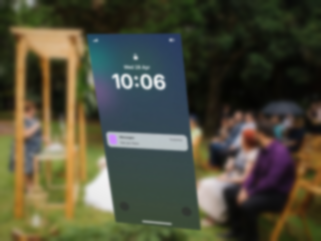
**10:06**
